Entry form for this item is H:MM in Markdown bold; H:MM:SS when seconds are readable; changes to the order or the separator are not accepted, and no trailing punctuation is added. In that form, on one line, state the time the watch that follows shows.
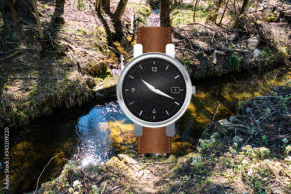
**10:19**
